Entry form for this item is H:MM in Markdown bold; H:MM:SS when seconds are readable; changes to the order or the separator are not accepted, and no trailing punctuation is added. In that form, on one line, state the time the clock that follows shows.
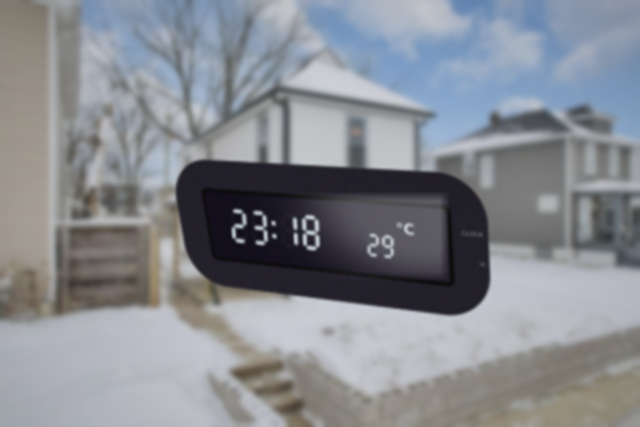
**23:18**
